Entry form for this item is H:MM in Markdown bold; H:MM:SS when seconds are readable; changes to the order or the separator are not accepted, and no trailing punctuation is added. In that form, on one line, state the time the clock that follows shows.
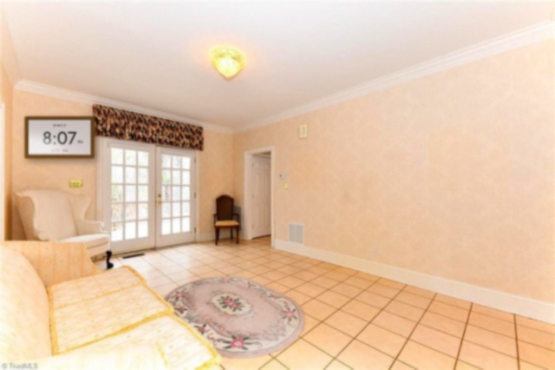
**8:07**
